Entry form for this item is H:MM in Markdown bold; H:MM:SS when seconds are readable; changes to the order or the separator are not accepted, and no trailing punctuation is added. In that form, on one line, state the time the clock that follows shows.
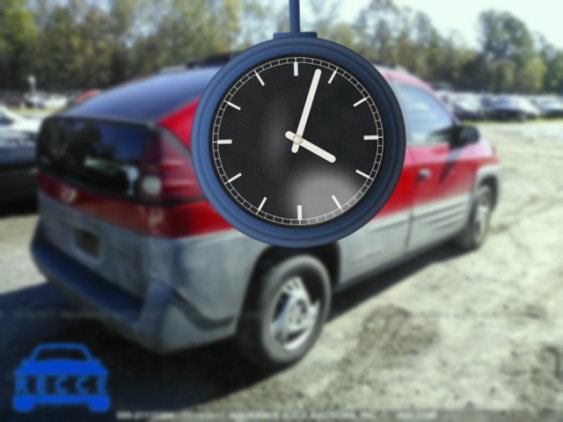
**4:03**
